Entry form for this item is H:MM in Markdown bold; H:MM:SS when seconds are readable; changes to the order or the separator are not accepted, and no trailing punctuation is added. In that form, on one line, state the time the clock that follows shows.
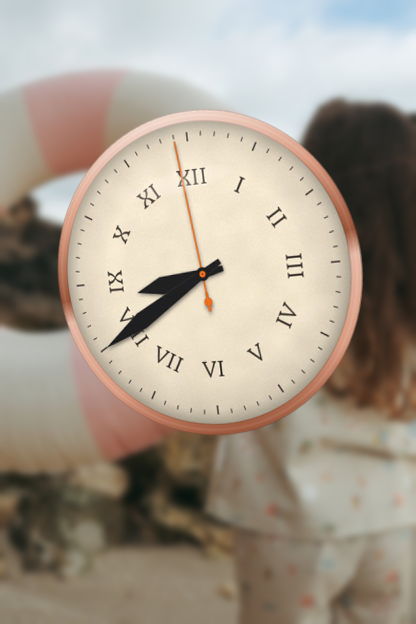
**8:39:59**
